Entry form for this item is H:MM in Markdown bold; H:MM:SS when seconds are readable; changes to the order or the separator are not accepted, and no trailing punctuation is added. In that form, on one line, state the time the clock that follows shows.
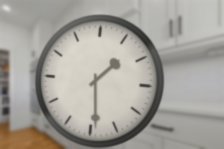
**1:29**
